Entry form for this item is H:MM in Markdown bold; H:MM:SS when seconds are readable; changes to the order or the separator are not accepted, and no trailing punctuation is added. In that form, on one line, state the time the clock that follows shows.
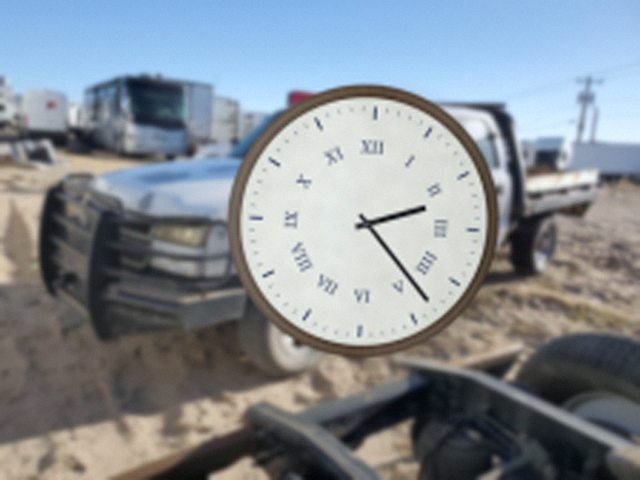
**2:23**
